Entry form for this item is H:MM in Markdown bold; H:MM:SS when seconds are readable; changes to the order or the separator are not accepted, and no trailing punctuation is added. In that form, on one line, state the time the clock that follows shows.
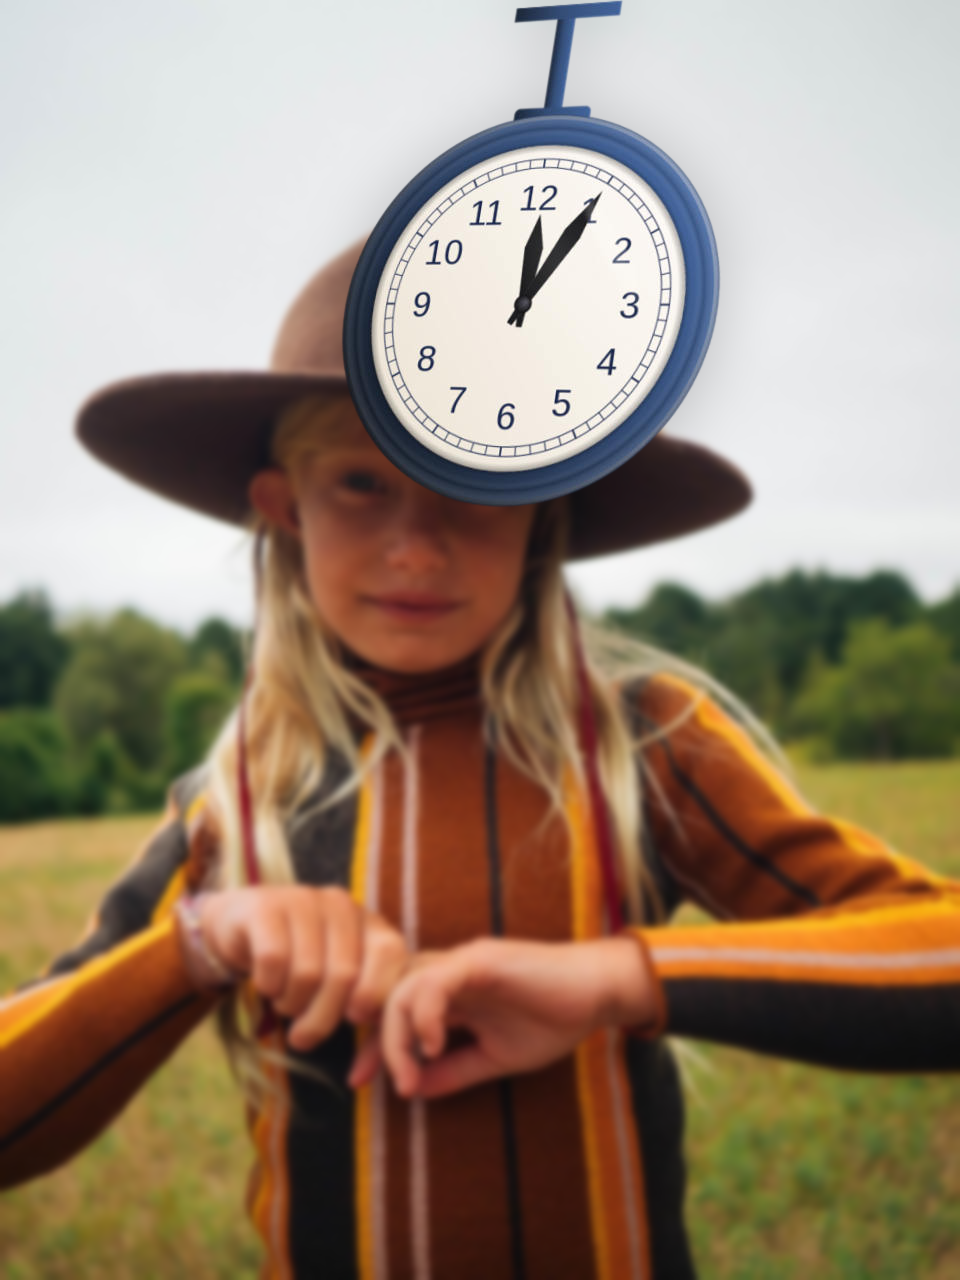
**12:05**
